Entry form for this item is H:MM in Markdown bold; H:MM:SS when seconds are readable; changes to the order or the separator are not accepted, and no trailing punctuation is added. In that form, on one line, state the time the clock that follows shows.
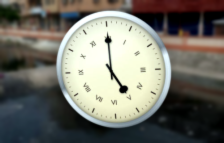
**5:00**
